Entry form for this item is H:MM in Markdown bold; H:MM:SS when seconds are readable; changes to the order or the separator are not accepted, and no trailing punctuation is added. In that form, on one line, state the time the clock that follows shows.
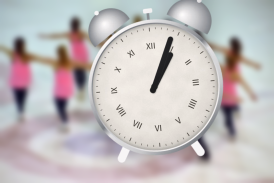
**1:04**
